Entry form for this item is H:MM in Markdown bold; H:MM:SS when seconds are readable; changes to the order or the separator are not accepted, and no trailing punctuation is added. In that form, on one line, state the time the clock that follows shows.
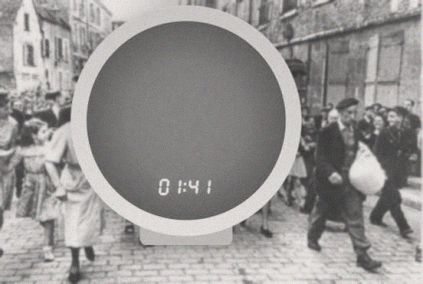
**1:41**
